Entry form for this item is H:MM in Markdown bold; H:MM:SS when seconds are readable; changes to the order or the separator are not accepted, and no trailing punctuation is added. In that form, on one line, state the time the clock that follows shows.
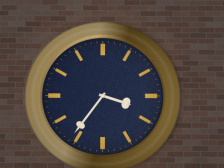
**3:36**
